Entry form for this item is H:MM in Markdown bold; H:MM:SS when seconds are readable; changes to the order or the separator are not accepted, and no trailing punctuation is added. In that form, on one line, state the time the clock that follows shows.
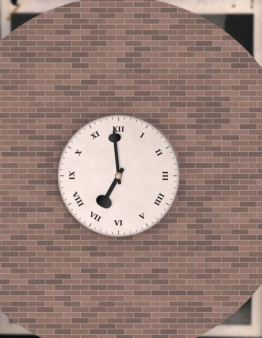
**6:59**
